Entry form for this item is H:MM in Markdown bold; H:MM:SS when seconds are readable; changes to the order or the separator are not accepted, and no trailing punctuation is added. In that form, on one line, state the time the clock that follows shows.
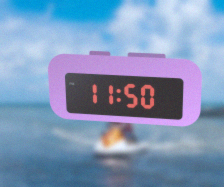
**11:50**
